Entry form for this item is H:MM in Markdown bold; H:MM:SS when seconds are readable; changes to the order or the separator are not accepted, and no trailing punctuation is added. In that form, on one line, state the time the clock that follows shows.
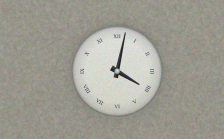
**4:02**
